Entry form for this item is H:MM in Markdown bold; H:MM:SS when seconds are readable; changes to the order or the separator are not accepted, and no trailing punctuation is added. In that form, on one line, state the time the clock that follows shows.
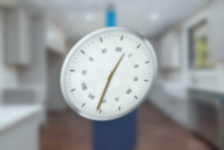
**12:31**
